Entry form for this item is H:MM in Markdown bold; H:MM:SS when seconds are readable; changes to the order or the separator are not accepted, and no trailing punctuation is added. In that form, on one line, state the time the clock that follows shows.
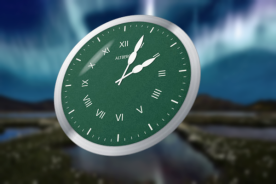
**2:04**
